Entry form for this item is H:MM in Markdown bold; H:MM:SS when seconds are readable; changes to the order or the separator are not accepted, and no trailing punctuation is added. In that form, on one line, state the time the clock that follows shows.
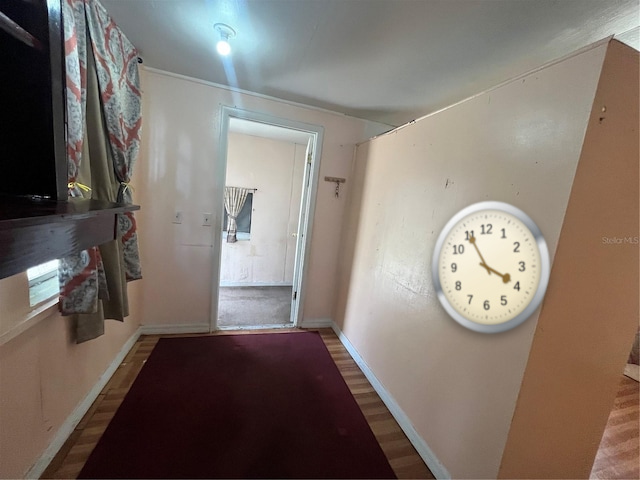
**3:55**
